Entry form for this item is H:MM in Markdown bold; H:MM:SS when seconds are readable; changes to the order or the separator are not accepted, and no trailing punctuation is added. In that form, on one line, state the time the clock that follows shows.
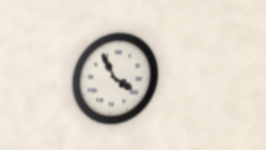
**3:54**
